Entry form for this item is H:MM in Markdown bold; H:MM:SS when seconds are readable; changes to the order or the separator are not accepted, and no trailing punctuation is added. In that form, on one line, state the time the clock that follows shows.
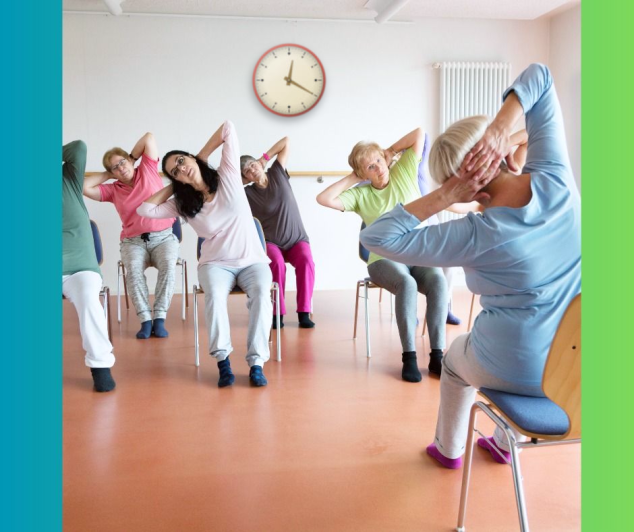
**12:20**
